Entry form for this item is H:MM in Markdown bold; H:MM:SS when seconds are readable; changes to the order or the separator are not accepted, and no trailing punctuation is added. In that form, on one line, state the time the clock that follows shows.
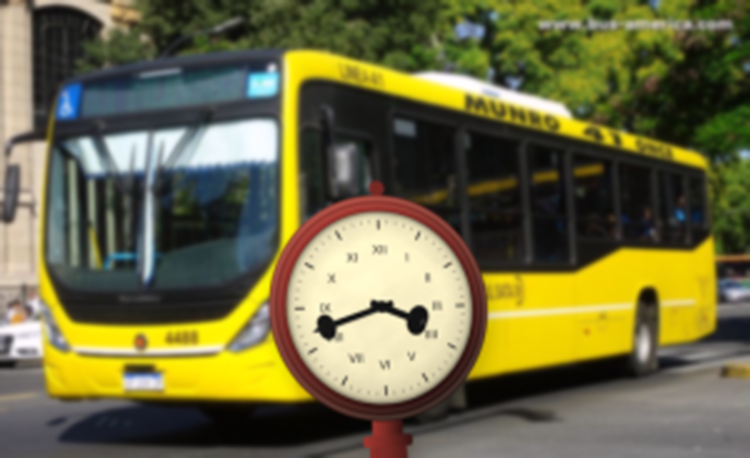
**3:42**
